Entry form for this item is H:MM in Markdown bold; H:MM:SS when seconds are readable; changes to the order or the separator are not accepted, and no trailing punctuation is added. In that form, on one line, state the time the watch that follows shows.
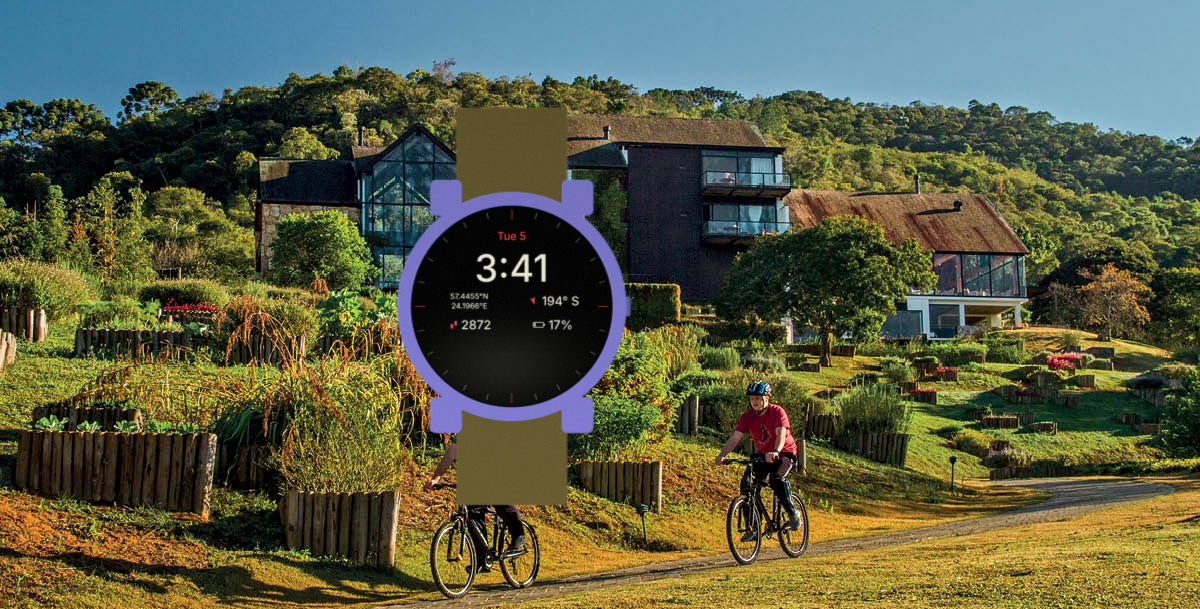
**3:41**
